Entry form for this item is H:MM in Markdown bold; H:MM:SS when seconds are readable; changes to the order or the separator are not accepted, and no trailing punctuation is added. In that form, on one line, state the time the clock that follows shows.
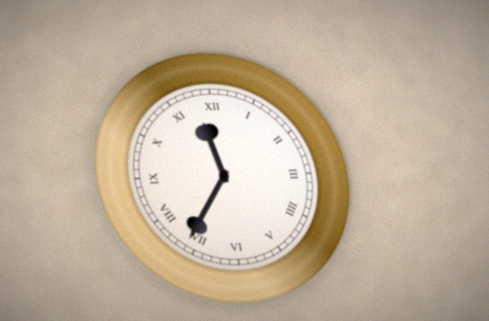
**11:36**
